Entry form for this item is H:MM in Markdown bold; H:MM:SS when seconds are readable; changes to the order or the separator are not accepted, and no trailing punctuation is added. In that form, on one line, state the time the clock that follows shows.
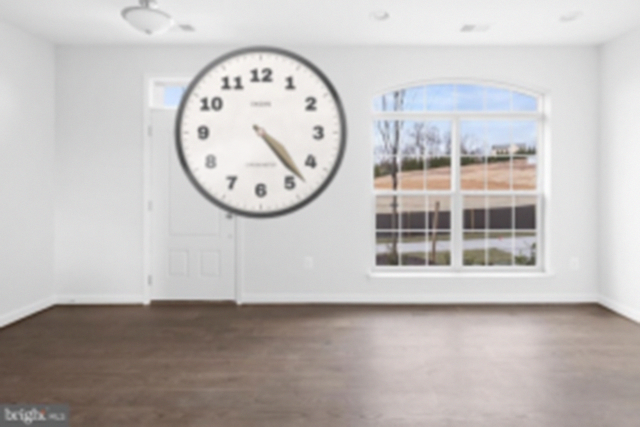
**4:23**
